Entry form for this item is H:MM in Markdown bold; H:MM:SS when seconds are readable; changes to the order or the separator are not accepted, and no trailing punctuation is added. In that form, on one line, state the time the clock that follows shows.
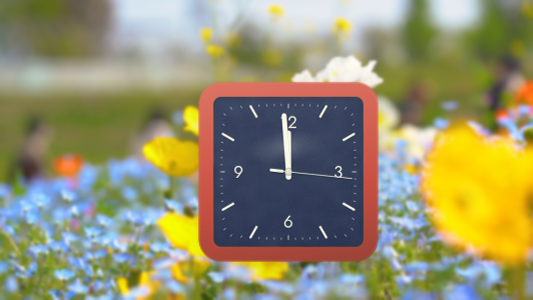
**11:59:16**
